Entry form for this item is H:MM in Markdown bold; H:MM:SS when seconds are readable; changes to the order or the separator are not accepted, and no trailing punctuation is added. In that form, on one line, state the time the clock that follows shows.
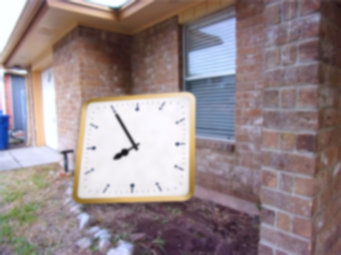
**7:55**
